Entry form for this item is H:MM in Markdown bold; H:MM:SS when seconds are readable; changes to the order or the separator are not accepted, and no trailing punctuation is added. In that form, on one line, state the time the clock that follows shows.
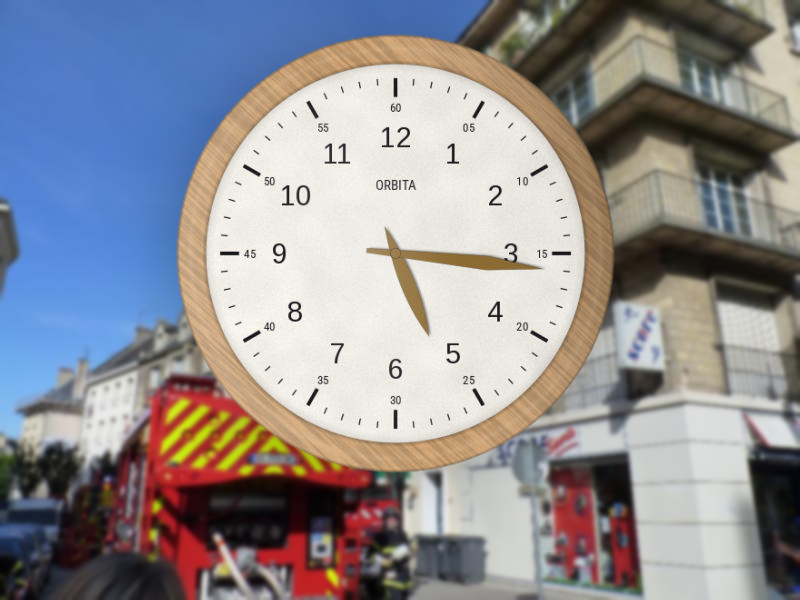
**5:16**
